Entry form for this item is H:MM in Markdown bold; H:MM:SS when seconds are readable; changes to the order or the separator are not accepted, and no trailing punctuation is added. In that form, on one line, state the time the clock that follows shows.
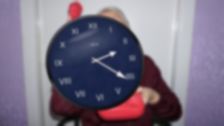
**2:21**
